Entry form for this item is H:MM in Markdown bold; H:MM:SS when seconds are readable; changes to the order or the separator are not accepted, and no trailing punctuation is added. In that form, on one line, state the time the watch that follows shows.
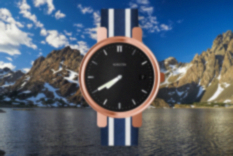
**7:40**
